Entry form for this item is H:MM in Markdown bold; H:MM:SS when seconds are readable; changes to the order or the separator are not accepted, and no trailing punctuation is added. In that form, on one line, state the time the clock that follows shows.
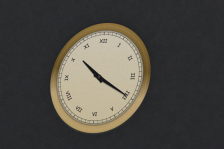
**10:20**
